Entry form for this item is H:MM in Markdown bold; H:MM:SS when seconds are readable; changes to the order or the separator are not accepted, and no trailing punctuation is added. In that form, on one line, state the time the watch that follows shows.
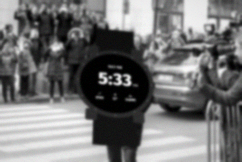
**5:33**
